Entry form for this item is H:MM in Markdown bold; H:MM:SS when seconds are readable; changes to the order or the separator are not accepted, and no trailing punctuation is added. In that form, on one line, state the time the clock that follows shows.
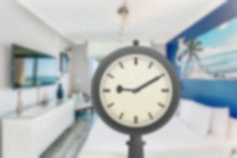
**9:10**
